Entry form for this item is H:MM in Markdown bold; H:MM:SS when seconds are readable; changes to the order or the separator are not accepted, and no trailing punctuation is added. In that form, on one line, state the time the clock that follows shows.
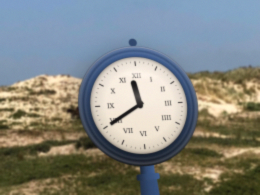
**11:40**
